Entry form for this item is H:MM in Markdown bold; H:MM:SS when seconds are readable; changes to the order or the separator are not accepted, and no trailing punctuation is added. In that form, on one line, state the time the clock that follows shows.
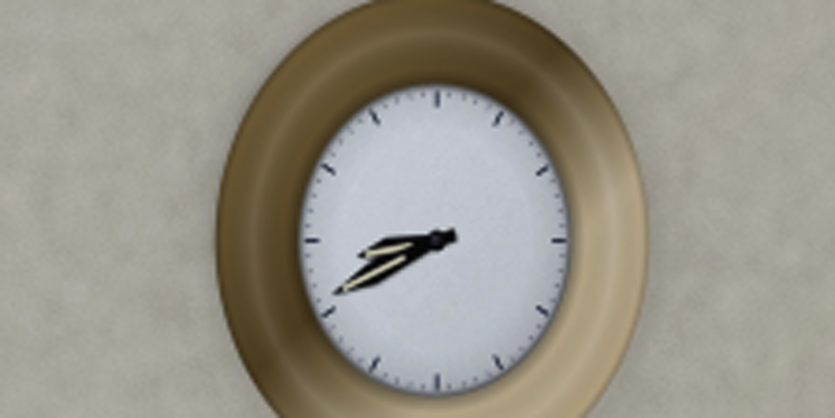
**8:41**
